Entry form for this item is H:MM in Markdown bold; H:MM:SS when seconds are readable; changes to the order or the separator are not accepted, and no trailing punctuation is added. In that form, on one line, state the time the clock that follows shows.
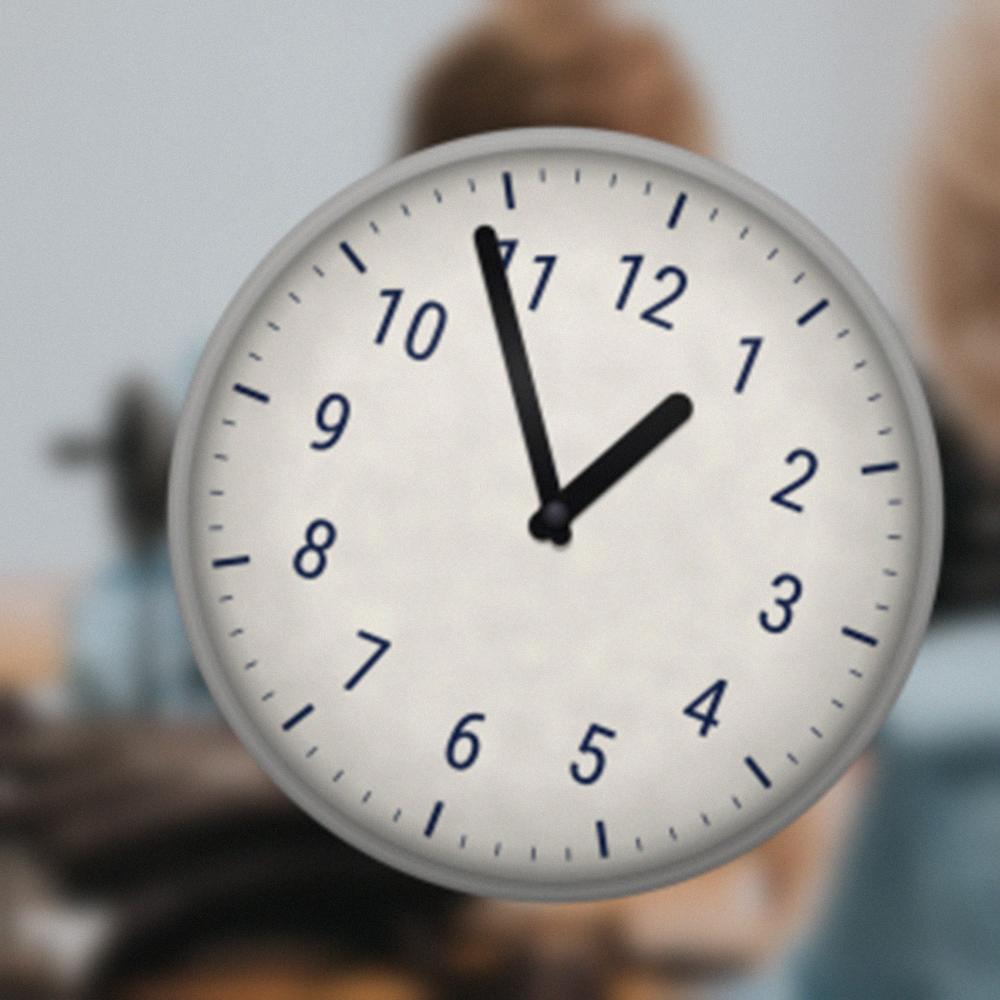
**12:54**
